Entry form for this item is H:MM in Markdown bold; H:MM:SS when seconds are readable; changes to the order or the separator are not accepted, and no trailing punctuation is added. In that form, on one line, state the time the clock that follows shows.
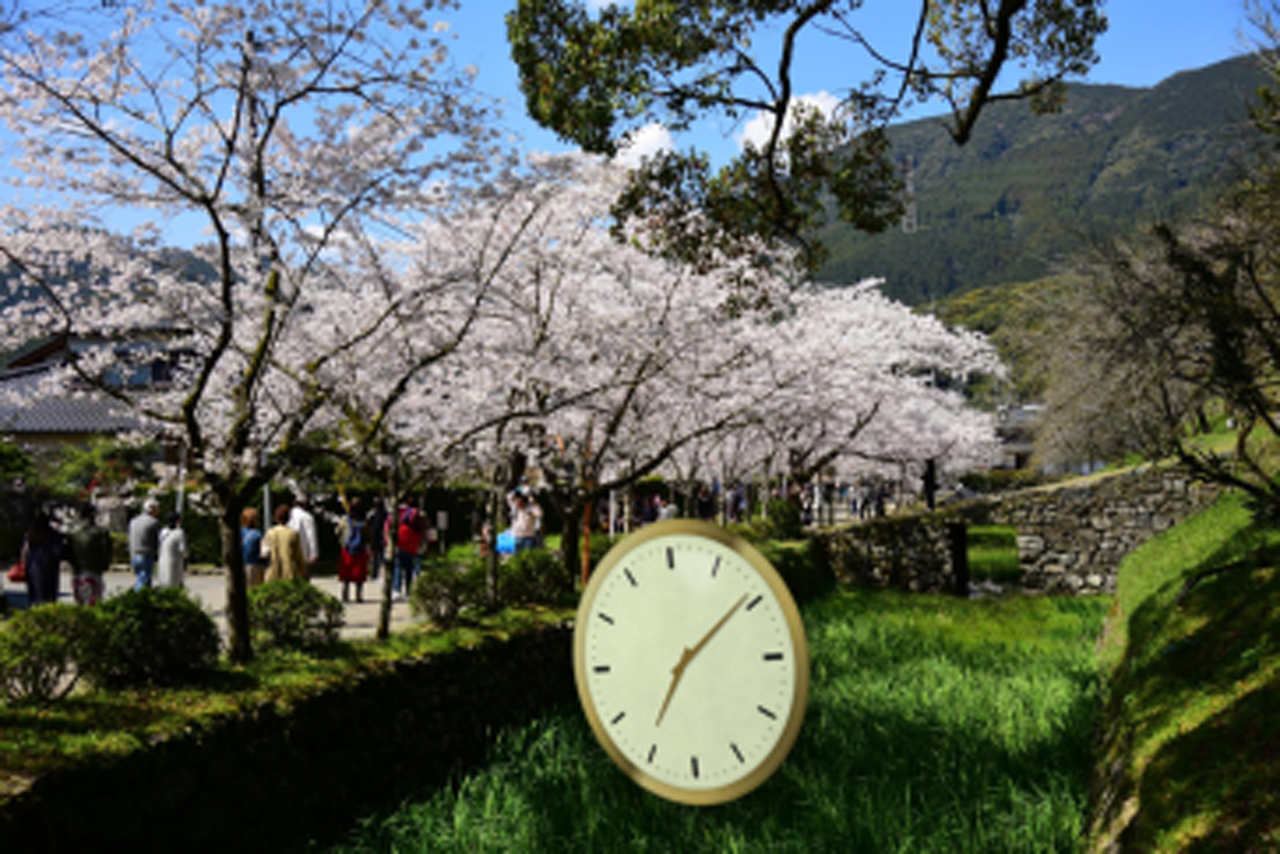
**7:09**
